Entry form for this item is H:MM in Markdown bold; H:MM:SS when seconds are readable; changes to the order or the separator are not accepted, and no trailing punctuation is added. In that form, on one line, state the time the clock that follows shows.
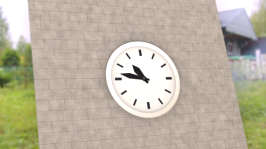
**10:47**
